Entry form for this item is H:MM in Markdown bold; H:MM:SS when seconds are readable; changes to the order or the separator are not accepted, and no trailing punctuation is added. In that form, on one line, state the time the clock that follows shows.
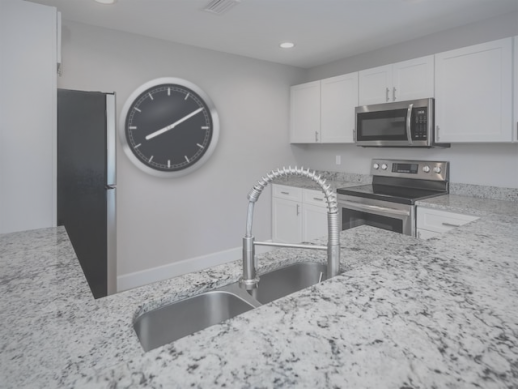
**8:10**
